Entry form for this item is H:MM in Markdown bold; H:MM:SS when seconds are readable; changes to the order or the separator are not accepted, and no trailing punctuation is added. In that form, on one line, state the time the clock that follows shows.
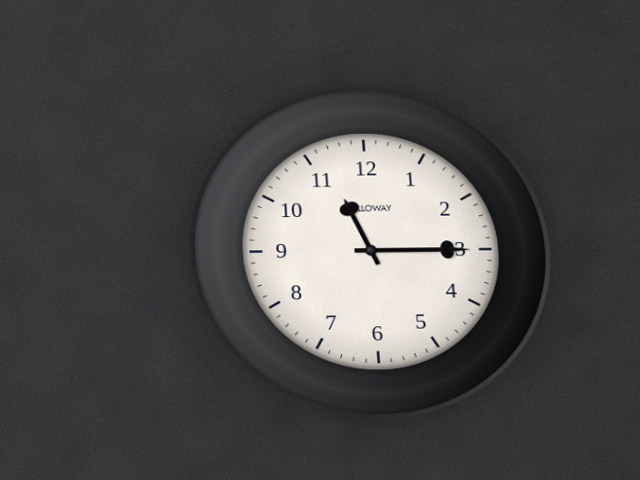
**11:15**
